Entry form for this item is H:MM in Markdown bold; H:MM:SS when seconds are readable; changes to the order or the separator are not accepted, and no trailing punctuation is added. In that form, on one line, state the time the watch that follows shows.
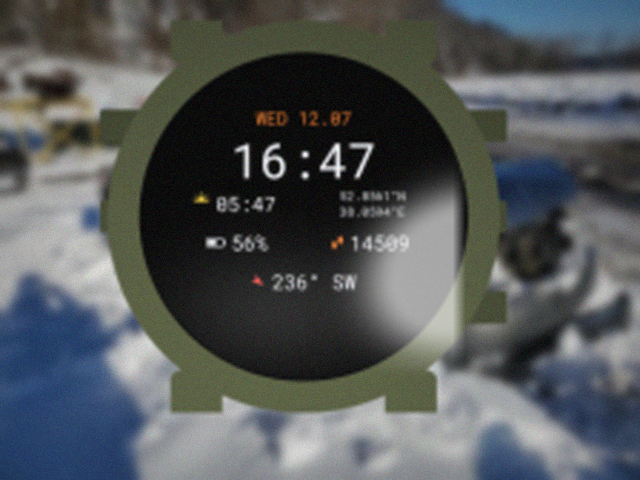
**16:47**
